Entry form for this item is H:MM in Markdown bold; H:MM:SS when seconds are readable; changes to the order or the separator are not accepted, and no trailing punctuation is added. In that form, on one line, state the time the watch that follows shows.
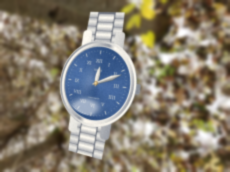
**12:11**
